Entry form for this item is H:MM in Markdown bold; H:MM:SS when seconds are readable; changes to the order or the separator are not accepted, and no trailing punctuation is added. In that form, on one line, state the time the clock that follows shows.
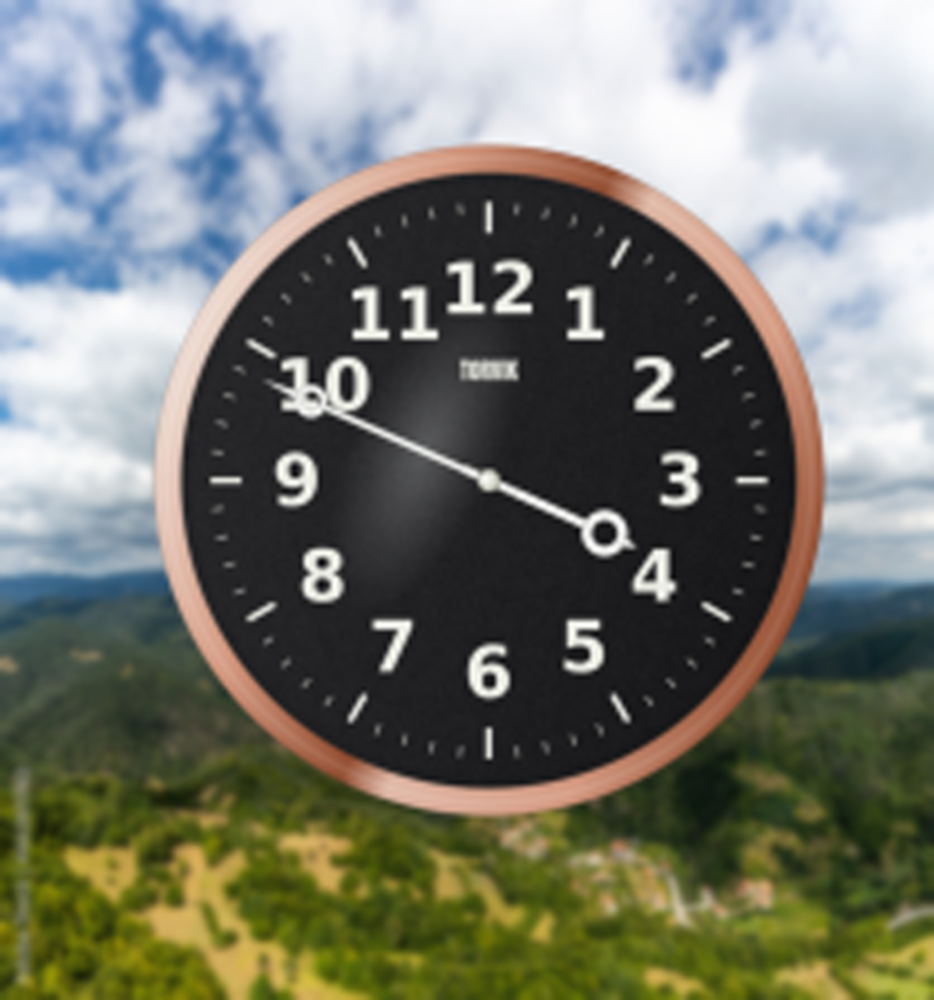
**3:49**
